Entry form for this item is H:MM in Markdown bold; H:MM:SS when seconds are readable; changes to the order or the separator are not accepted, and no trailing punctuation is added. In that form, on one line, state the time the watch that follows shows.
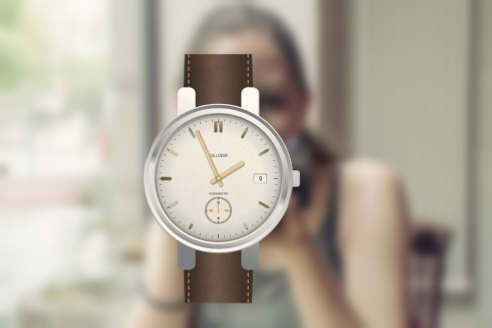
**1:56**
